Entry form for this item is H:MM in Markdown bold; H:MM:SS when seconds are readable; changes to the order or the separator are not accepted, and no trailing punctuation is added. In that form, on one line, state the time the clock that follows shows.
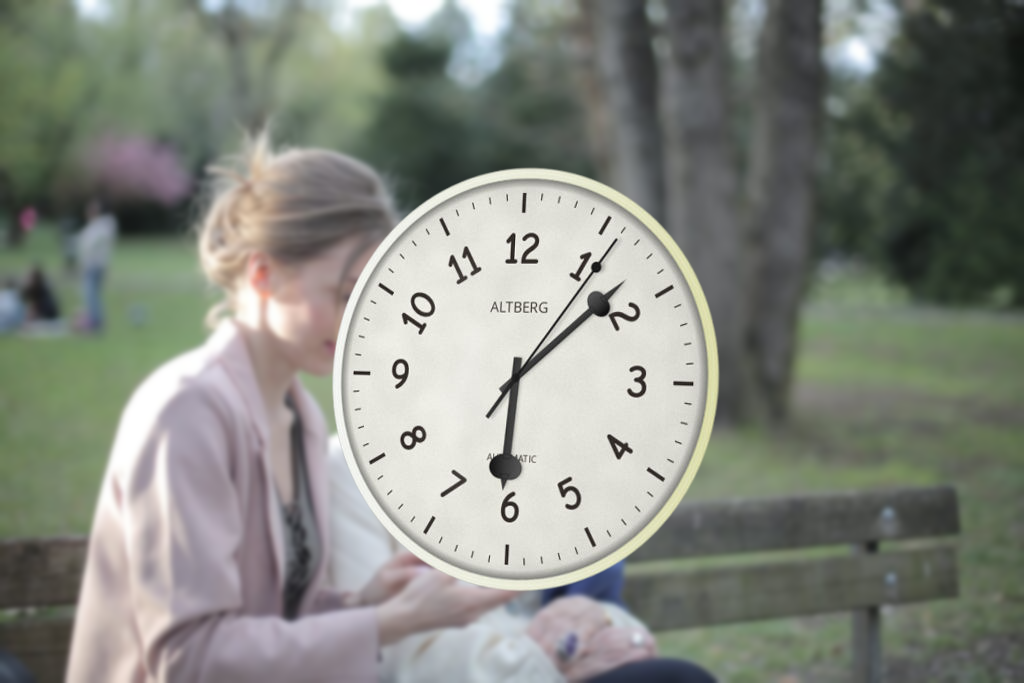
**6:08:06**
